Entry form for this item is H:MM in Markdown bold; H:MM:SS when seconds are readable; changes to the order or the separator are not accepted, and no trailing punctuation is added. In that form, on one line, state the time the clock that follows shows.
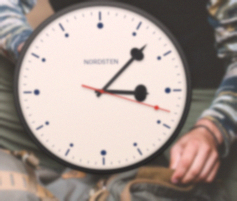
**3:07:18**
